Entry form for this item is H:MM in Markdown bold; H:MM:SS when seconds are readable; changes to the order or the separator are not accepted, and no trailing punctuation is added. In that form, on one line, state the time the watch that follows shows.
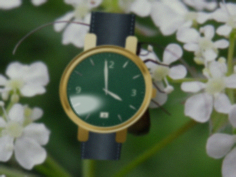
**3:59**
